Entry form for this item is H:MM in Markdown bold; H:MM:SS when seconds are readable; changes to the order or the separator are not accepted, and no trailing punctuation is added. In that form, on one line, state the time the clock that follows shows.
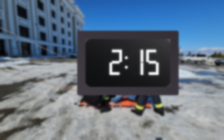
**2:15**
